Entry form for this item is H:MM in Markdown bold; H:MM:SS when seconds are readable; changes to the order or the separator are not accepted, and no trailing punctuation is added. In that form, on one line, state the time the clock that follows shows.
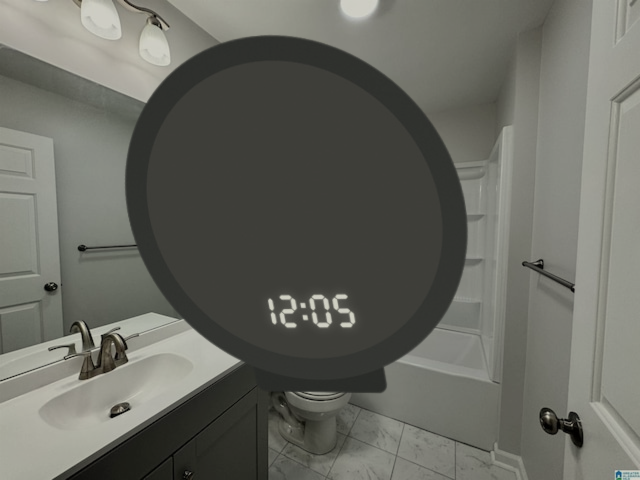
**12:05**
